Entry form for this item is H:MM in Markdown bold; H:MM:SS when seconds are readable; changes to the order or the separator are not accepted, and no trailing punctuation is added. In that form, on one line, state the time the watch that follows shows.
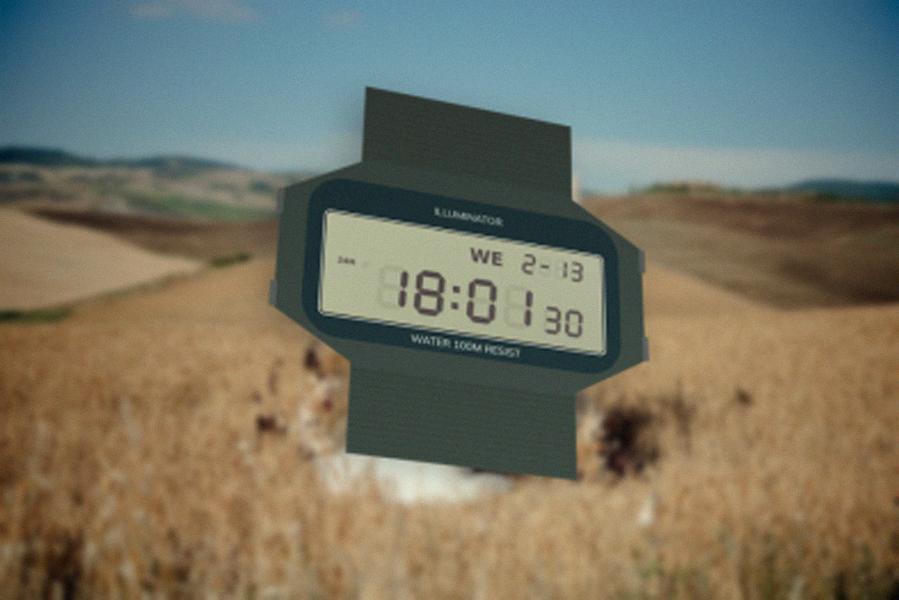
**18:01:30**
